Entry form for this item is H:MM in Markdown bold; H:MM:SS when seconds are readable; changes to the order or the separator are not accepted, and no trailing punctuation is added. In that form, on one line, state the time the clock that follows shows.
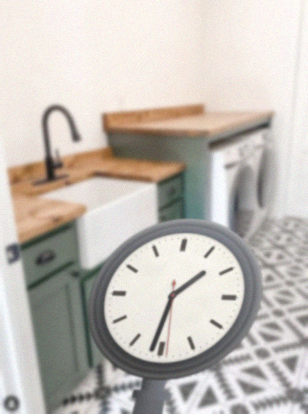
**1:31:29**
